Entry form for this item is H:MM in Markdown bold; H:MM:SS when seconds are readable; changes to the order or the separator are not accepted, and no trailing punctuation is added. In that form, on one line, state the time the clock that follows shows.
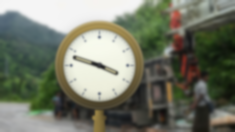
**3:48**
